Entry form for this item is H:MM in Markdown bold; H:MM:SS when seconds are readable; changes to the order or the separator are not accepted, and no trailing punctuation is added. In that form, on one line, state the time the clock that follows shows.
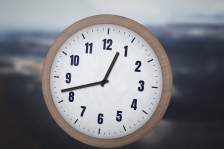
**12:42**
